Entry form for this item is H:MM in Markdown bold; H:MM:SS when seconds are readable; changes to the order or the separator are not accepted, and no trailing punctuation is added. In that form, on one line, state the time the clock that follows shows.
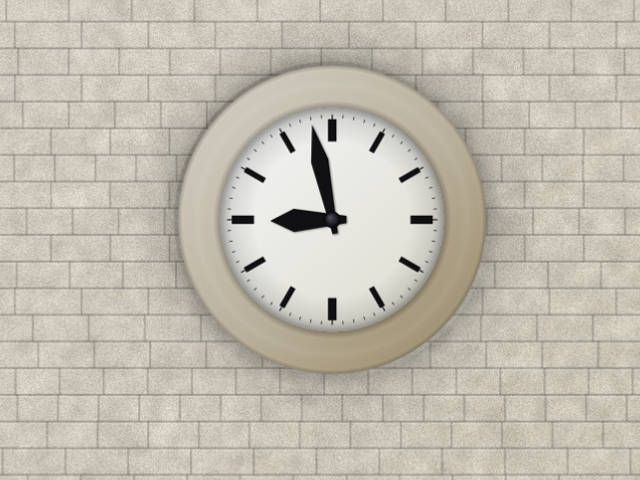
**8:58**
